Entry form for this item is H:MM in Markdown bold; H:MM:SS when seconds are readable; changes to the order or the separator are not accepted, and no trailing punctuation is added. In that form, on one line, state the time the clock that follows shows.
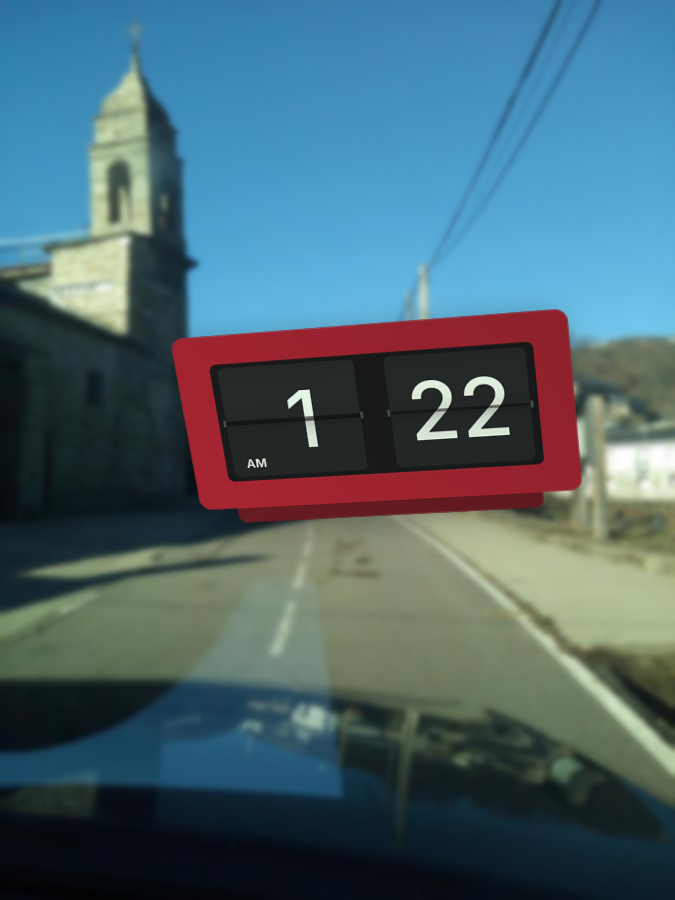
**1:22**
